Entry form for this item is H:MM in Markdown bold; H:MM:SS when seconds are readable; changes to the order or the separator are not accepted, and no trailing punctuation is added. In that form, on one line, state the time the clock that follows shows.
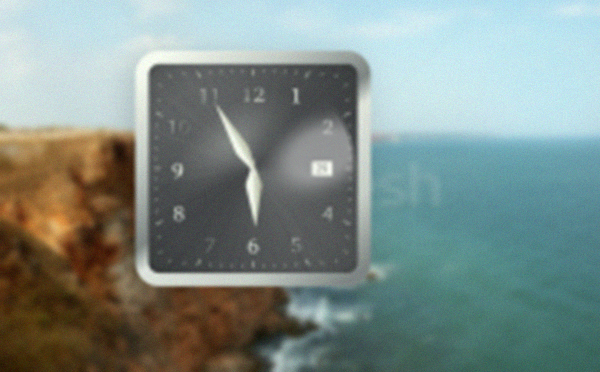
**5:55**
